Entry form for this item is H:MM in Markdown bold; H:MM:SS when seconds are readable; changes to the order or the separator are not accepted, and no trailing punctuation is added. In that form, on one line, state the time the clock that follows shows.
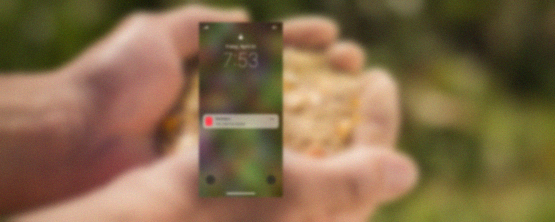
**7:53**
